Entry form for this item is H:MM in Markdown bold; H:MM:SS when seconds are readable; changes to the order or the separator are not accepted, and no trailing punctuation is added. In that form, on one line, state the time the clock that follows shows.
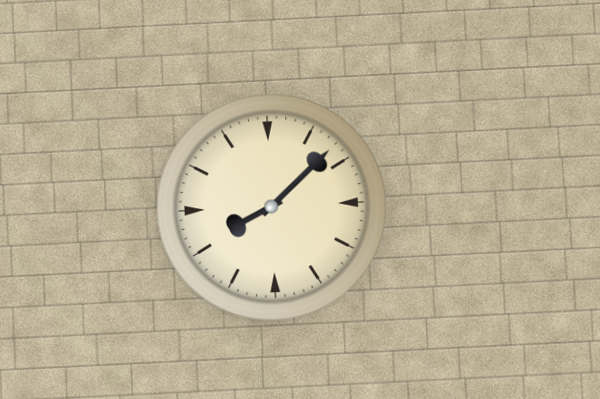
**8:08**
